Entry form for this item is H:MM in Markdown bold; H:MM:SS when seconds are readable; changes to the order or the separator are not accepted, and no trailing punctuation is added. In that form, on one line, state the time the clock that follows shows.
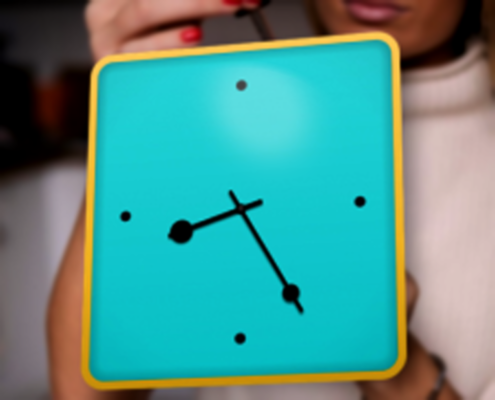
**8:25**
